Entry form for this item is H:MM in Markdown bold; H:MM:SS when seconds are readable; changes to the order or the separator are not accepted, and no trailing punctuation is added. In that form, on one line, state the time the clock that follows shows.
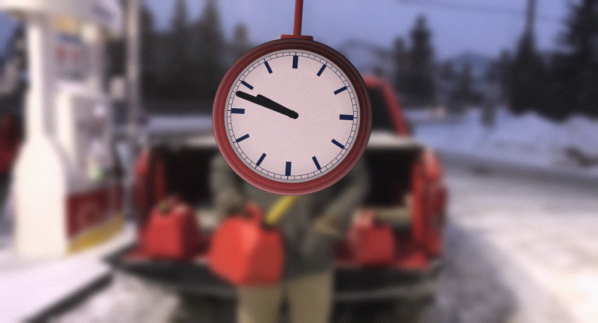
**9:48**
